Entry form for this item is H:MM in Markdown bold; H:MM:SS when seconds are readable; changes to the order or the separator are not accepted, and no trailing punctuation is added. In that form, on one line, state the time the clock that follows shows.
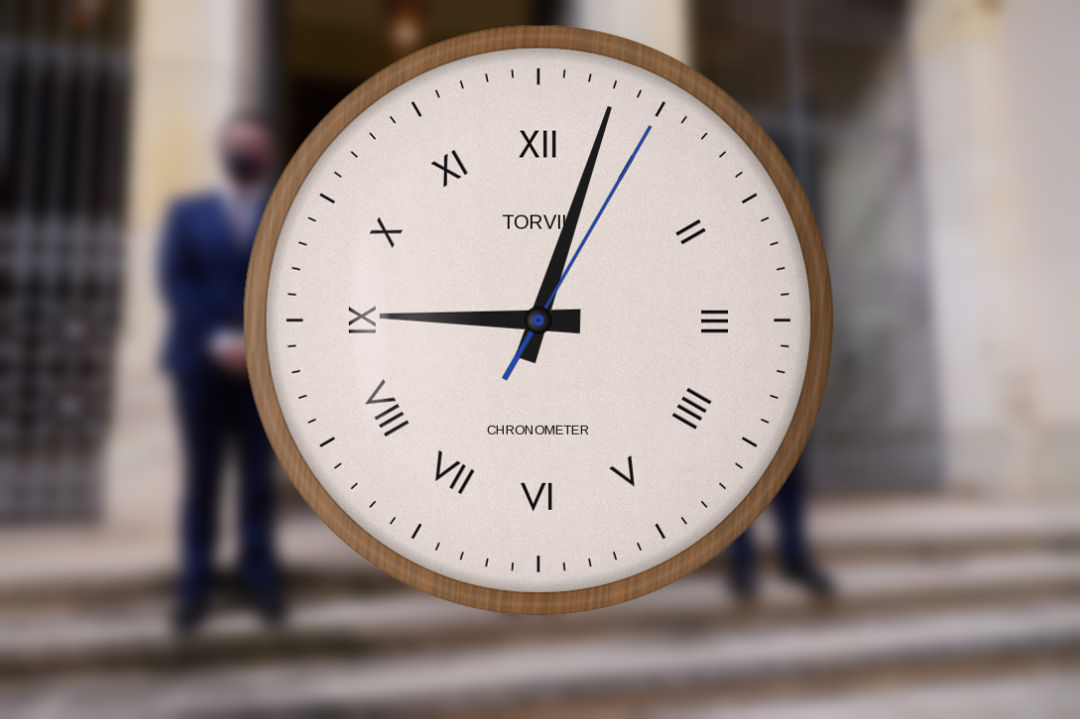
**9:03:05**
